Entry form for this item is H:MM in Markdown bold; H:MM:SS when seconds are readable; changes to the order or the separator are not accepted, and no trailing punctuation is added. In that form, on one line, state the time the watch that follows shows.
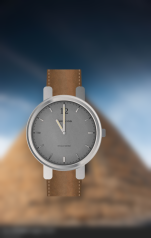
**11:00**
